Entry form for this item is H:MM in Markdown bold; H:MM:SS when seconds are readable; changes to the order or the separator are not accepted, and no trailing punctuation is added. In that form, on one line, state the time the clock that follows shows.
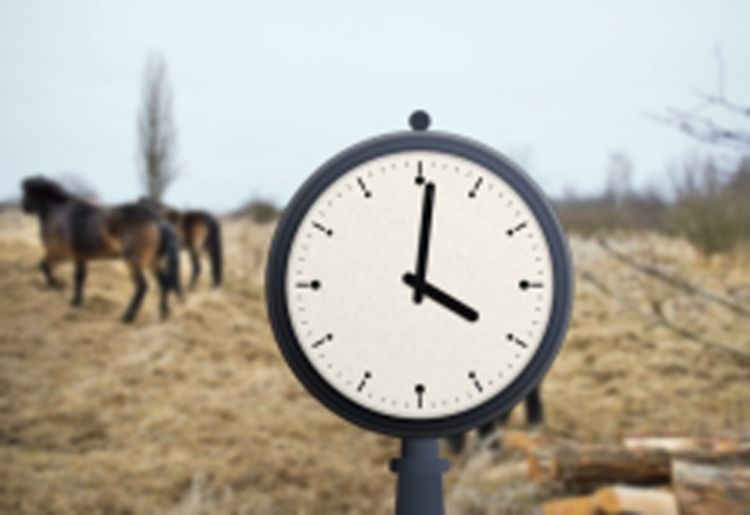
**4:01**
